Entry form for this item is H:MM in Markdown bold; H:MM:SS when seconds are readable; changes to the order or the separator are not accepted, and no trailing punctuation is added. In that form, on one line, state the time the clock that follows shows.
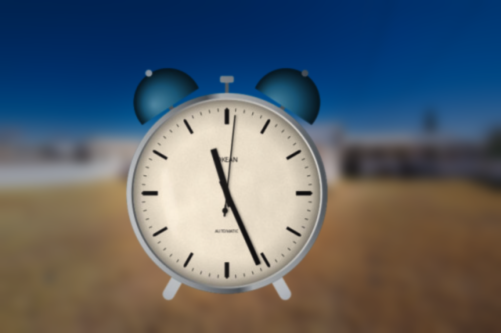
**11:26:01**
